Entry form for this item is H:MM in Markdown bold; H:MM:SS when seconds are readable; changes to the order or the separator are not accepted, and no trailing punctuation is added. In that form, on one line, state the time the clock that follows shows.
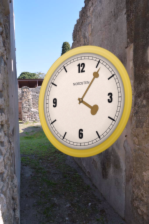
**4:06**
